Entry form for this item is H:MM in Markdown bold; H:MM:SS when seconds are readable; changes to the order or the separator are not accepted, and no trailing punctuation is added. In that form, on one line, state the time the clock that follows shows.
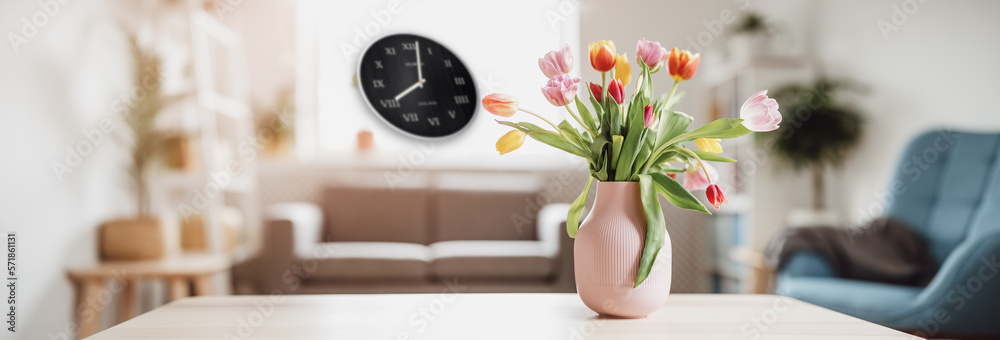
**8:02**
